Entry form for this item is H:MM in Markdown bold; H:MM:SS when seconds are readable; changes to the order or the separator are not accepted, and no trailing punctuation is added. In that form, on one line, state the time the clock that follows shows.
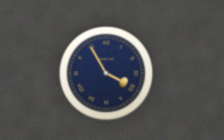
**3:55**
